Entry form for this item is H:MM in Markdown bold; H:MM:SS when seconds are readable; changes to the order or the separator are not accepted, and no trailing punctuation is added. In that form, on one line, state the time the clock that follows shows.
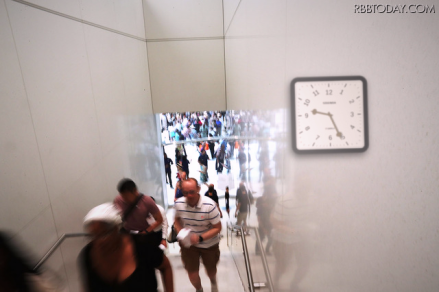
**9:26**
